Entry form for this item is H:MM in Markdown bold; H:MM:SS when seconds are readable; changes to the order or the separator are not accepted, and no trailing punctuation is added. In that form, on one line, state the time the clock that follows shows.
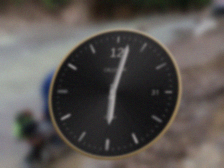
**6:02**
